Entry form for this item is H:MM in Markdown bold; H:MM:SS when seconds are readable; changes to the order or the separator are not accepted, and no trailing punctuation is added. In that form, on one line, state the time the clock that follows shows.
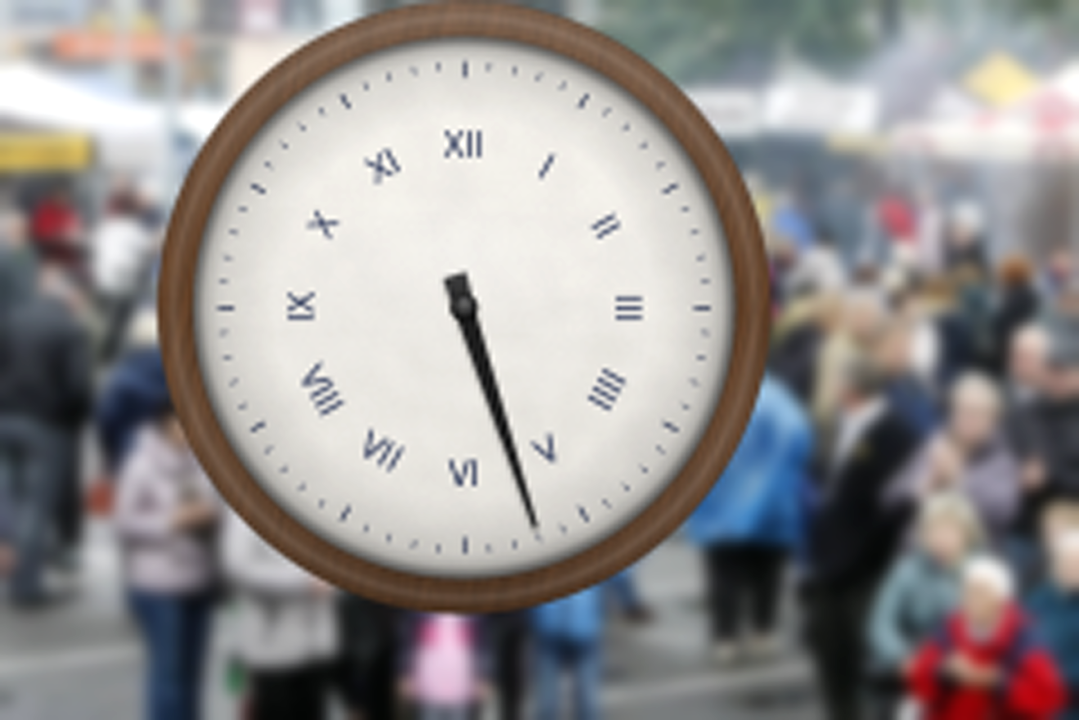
**5:27**
